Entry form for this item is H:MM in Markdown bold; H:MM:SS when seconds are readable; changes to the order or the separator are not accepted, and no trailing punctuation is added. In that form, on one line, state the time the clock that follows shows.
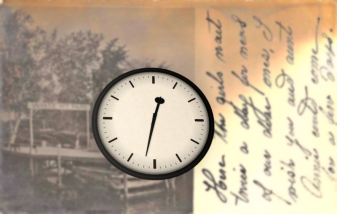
**12:32**
